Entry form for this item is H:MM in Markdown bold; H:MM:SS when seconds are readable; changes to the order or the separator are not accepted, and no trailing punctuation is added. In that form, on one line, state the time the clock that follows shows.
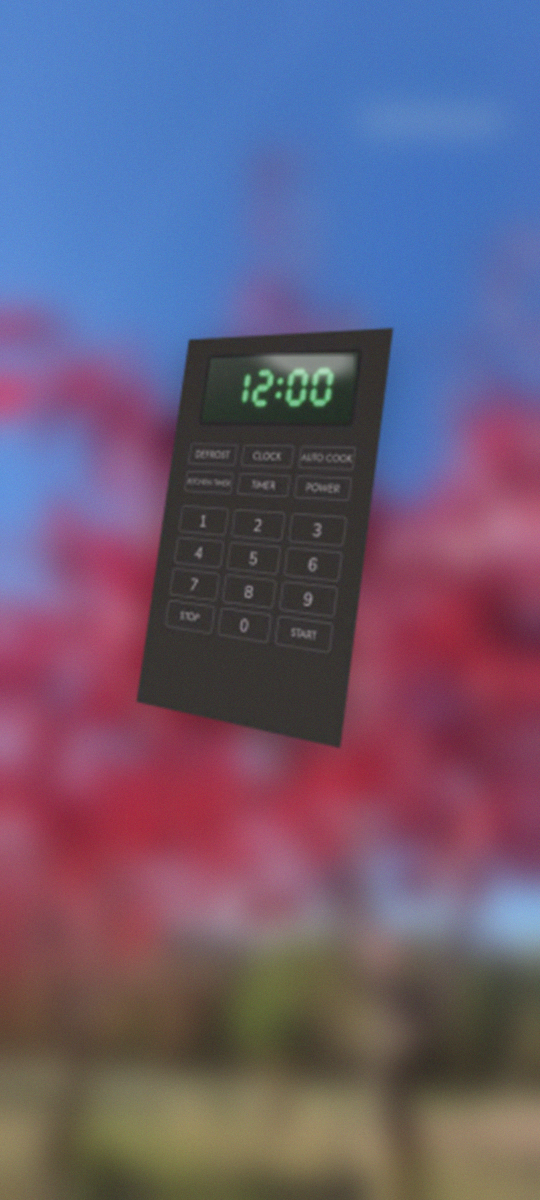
**12:00**
